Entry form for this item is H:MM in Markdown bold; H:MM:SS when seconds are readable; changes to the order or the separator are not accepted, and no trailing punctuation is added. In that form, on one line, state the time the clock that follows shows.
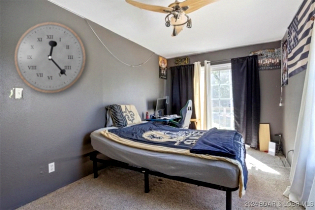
**12:23**
